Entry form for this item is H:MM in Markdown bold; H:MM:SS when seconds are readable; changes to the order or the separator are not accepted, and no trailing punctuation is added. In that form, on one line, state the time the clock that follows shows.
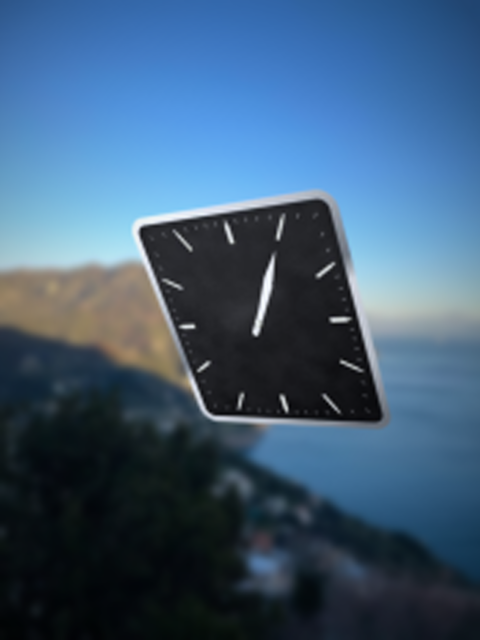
**1:05**
